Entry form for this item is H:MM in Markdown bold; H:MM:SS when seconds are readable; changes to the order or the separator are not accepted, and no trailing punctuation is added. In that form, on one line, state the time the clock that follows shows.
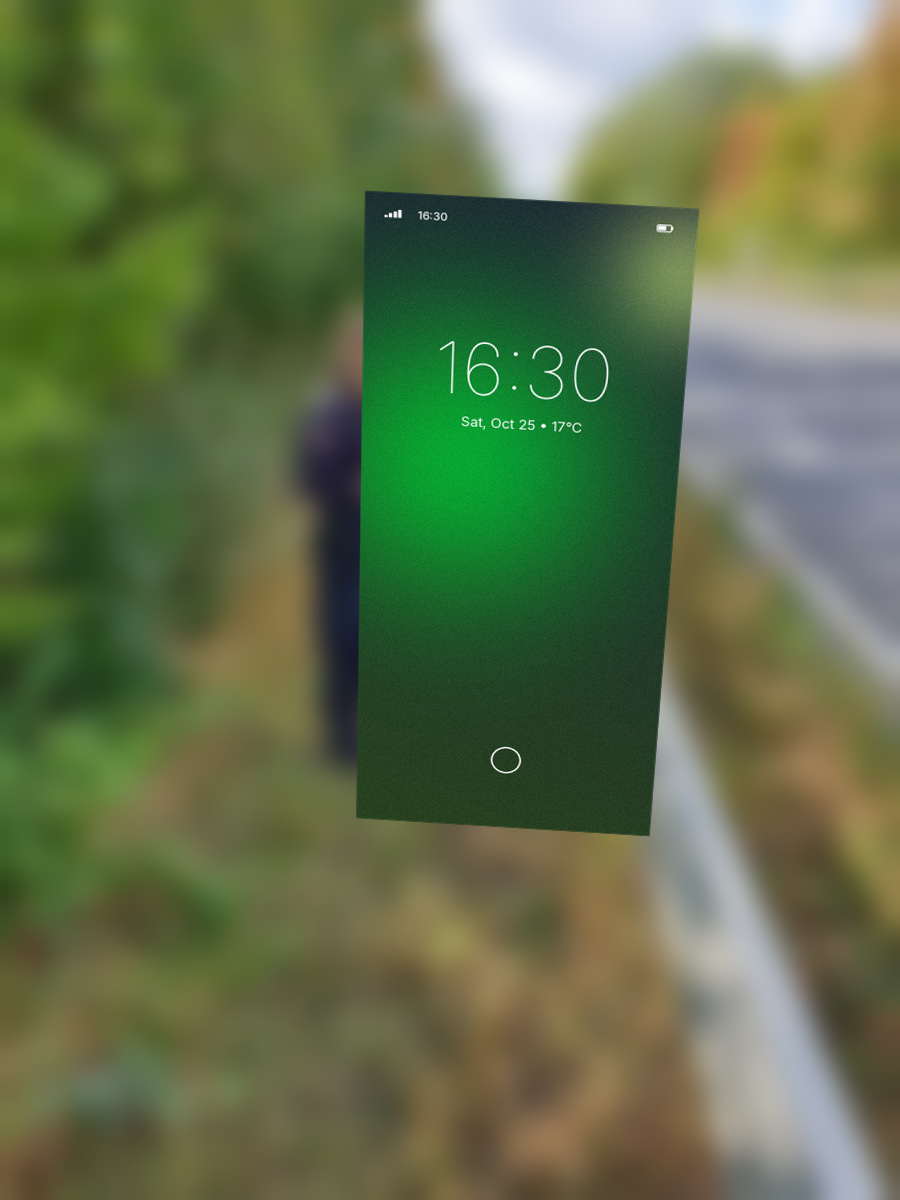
**16:30**
